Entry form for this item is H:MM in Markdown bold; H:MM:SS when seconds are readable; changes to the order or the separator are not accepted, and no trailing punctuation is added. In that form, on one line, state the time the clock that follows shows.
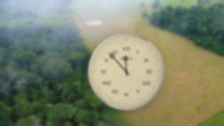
**11:53**
